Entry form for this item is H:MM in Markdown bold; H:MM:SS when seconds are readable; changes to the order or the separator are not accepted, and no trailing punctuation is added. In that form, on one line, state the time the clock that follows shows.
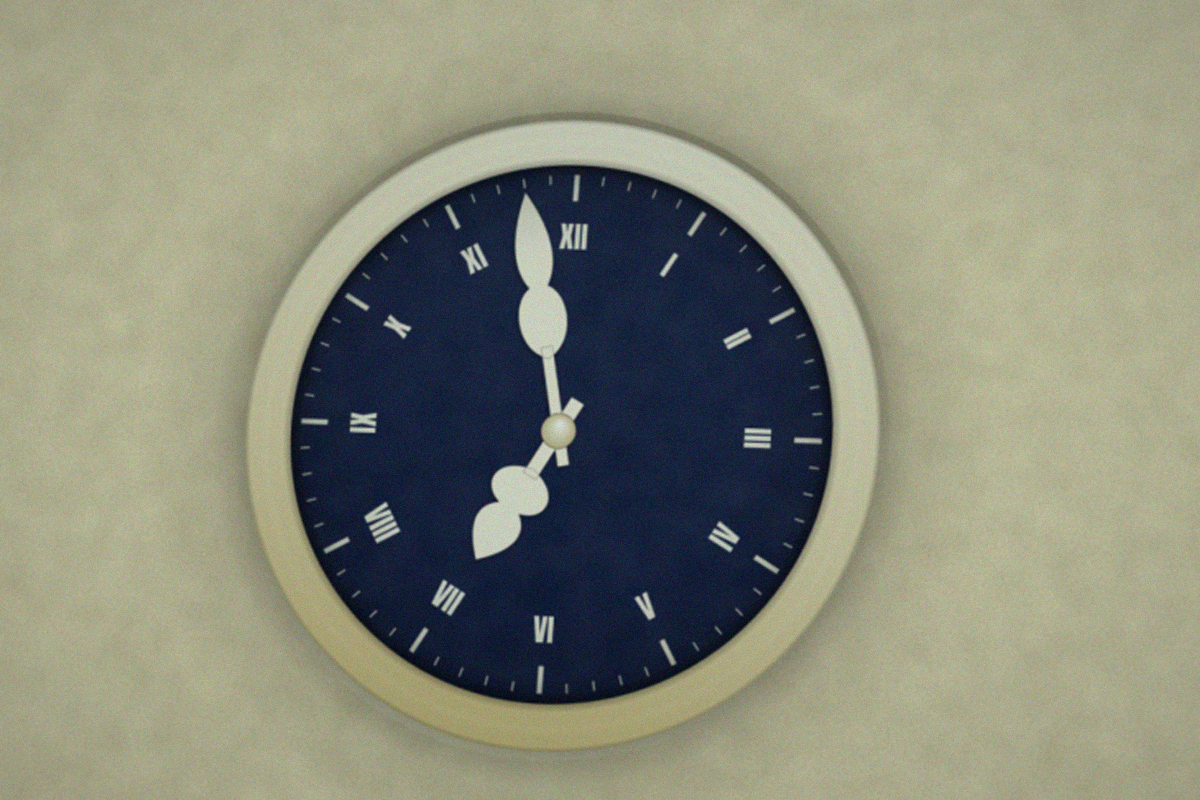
**6:58**
